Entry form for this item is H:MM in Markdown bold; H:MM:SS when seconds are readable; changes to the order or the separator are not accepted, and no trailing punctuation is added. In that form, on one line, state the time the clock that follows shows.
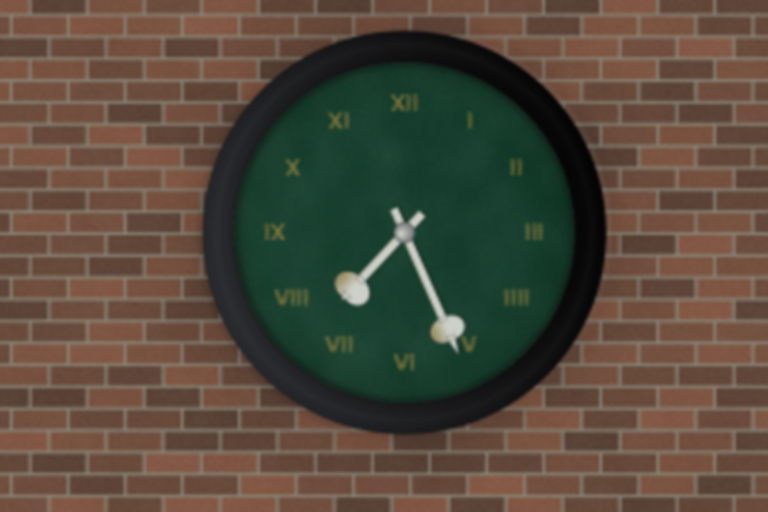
**7:26**
